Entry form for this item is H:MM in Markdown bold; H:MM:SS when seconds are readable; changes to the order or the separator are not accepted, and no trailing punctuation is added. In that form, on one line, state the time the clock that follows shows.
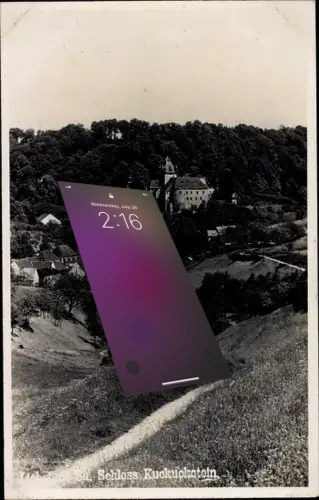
**2:16**
